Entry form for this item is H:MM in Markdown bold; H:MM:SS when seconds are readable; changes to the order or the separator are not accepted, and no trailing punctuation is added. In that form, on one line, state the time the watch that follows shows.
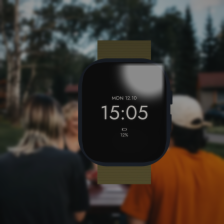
**15:05**
